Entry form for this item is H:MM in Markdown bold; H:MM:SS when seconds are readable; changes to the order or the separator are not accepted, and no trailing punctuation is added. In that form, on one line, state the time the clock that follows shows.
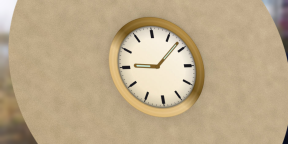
**9:08**
